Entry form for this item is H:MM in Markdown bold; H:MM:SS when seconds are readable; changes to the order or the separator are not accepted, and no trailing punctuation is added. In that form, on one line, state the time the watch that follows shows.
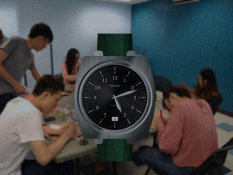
**5:12**
